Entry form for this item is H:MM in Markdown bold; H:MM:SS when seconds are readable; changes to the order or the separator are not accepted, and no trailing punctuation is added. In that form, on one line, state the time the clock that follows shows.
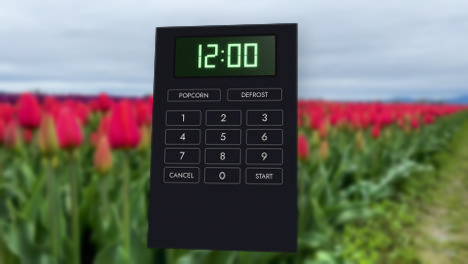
**12:00**
